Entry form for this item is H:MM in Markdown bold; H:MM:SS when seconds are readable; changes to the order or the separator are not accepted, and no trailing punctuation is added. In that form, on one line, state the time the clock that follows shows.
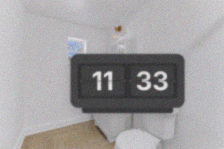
**11:33**
